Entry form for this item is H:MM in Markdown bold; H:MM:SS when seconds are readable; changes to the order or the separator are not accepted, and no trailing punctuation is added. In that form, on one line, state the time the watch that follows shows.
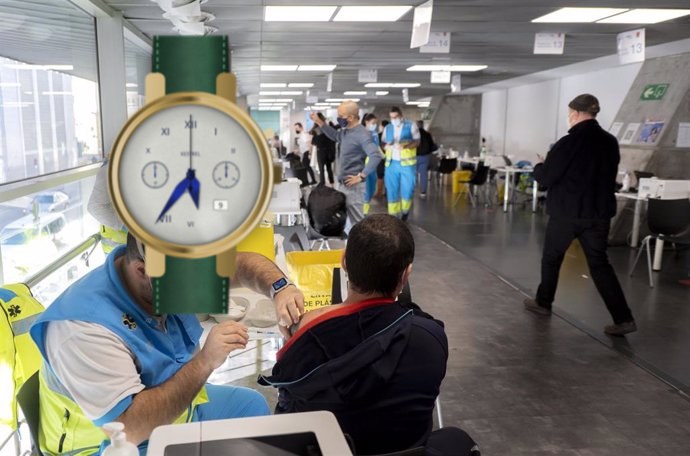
**5:36**
